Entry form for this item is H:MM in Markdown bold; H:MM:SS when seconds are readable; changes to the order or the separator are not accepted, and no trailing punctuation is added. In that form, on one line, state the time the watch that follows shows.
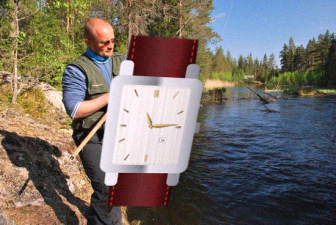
**11:14**
